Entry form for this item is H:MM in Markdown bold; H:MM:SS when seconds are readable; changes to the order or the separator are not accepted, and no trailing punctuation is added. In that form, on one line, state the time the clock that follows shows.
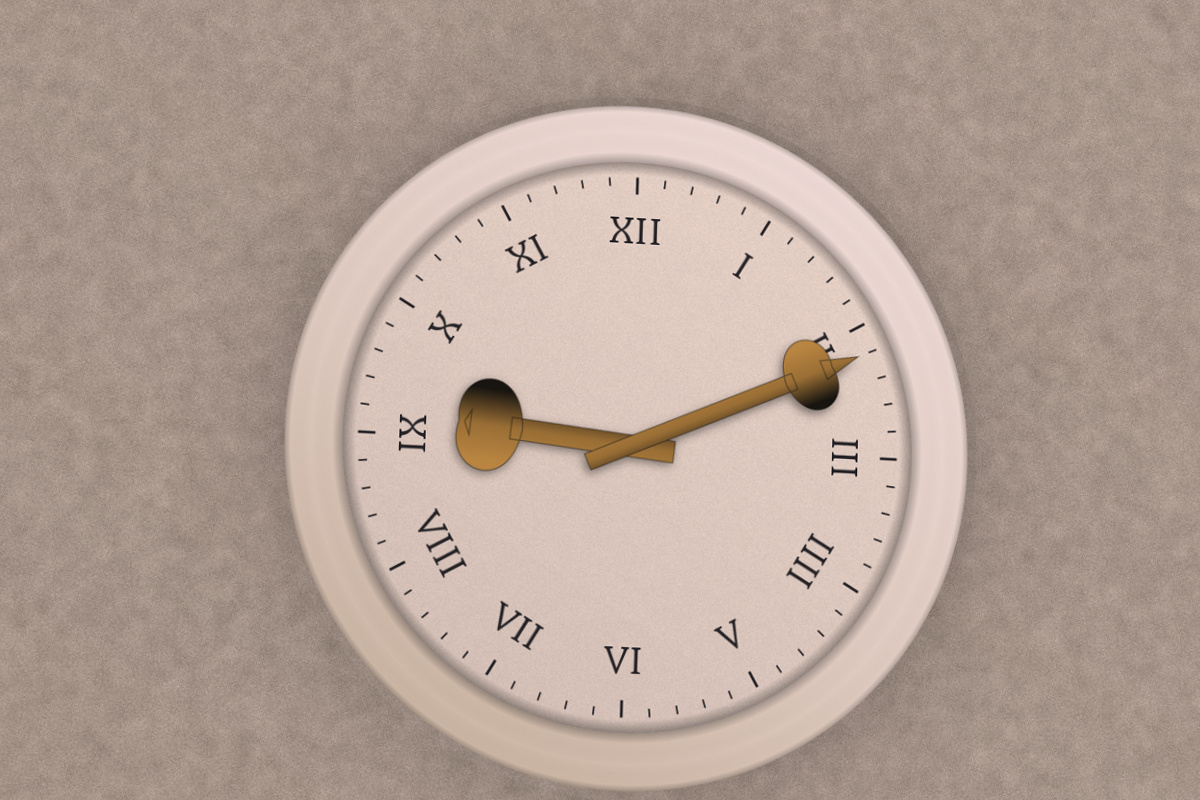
**9:11**
